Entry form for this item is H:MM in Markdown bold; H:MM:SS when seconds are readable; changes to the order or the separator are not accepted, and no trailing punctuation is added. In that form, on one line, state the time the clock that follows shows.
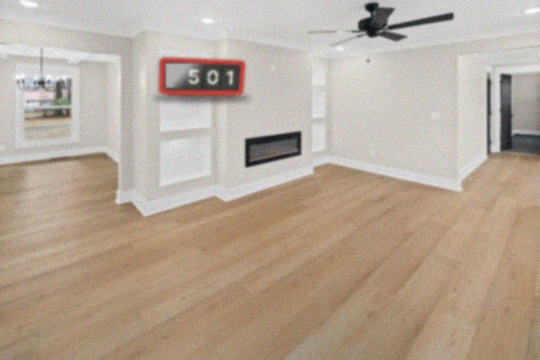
**5:01**
